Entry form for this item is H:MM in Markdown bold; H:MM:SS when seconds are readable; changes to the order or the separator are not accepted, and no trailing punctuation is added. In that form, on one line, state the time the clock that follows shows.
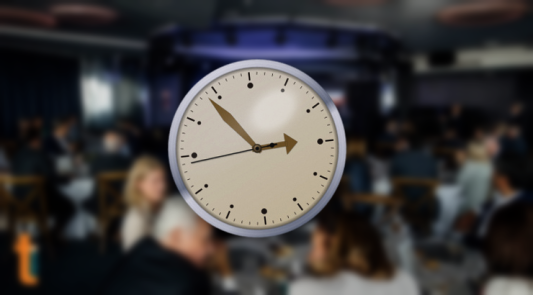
**2:53:44**
